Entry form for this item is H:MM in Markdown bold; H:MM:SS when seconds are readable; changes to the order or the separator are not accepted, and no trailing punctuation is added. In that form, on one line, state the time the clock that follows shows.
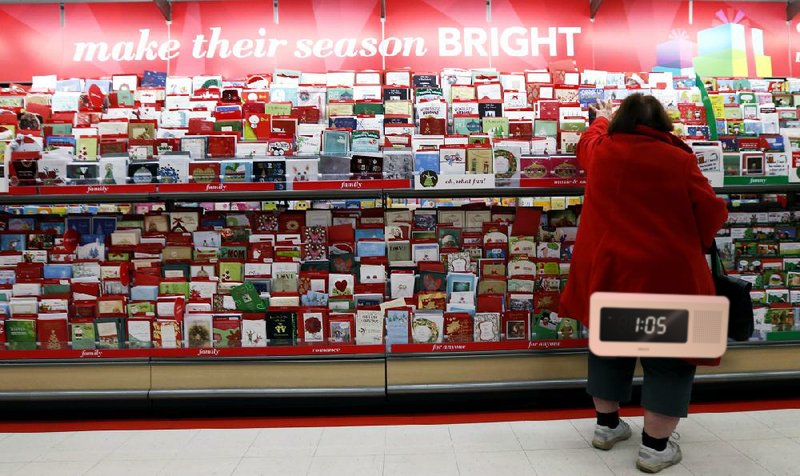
**1:05**
